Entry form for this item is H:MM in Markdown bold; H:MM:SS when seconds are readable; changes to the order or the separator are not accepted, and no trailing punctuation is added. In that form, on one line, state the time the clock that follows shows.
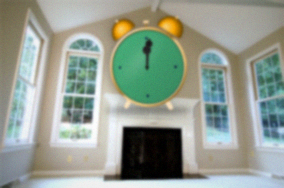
**12:01**
